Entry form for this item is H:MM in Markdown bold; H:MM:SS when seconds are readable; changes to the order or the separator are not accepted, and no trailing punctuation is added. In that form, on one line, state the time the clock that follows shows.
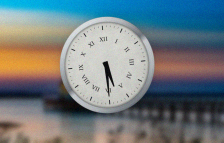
**5:30**
